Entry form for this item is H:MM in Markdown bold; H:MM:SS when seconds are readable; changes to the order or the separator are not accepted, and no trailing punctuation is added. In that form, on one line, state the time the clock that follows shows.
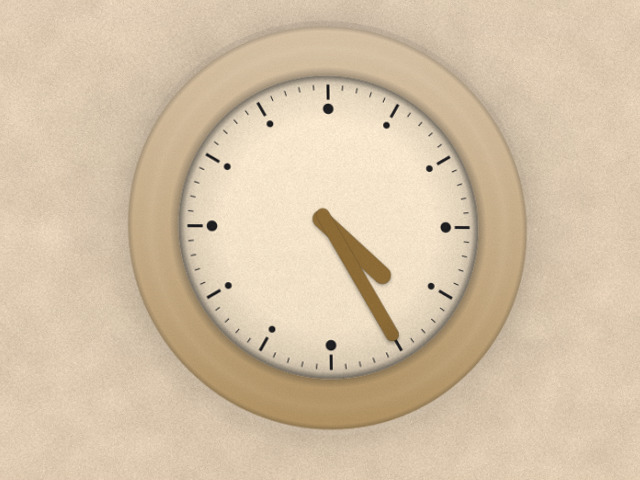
**4:25**
